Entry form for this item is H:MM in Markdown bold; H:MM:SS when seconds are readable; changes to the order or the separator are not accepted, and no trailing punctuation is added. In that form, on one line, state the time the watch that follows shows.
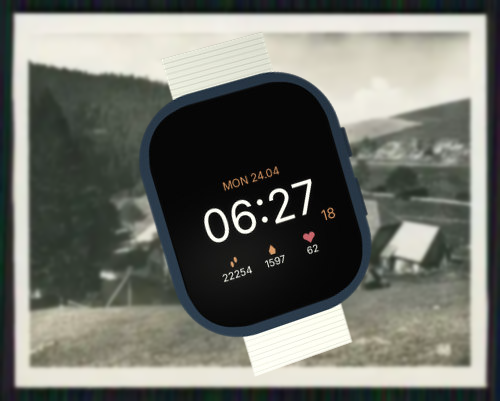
**6:27:18**
